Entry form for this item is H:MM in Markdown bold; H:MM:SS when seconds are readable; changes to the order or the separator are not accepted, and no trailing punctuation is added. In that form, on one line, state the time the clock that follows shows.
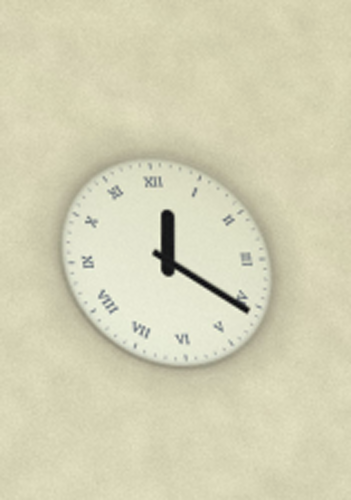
**12:21**
